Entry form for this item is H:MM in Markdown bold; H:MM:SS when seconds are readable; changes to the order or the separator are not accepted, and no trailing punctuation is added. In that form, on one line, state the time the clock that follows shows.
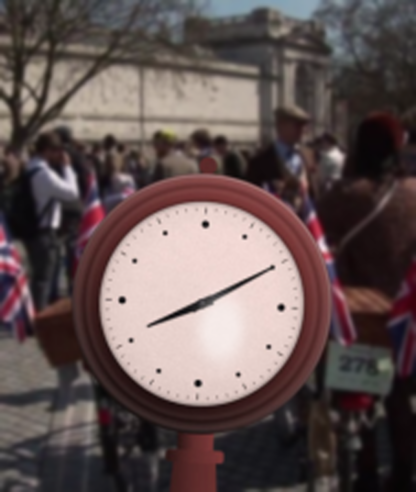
**8:10**
